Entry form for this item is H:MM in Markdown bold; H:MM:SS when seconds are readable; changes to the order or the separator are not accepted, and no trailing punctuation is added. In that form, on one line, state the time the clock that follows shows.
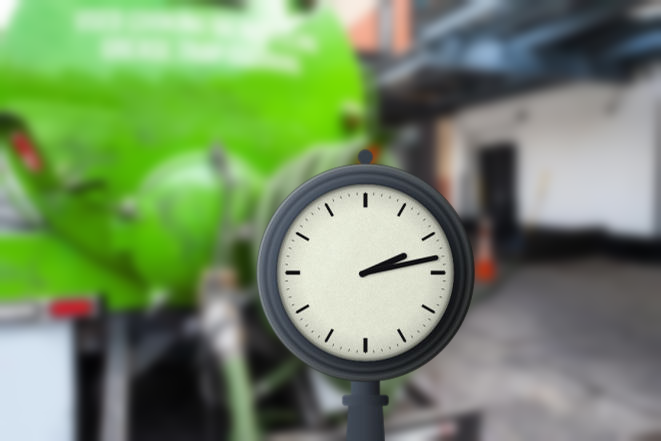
**2:13**
